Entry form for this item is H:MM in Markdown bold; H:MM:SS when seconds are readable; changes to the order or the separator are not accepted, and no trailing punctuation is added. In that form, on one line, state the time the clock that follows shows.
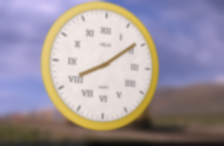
**8:09**
